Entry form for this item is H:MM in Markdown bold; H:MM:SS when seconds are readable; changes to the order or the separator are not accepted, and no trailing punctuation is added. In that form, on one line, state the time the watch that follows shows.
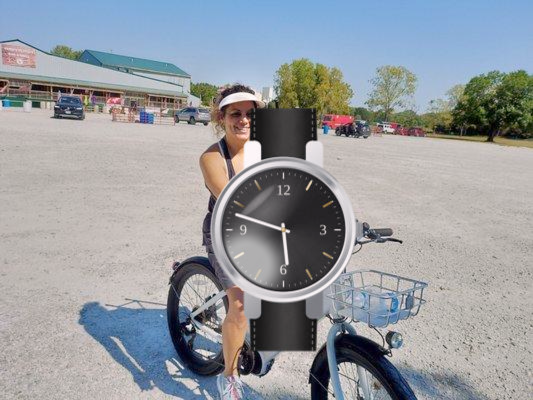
**5:48**
